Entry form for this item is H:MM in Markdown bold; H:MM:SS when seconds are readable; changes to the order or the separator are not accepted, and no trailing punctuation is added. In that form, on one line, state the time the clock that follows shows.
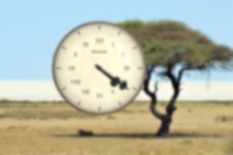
**4:21**
